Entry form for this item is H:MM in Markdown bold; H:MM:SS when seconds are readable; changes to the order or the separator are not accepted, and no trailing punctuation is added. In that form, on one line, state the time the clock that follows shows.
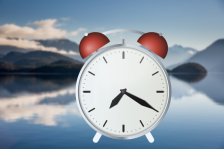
**7:20**
